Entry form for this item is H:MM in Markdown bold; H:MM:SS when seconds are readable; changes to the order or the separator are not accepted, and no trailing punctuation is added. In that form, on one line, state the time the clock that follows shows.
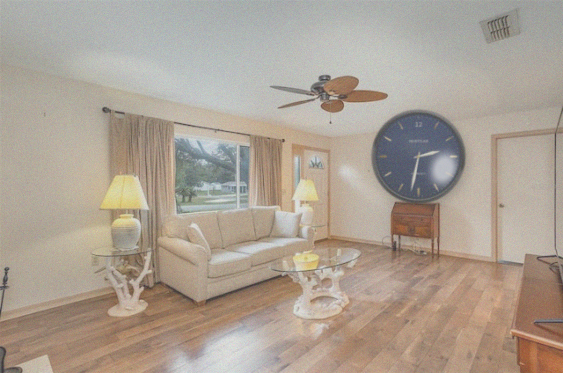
**2:32**
